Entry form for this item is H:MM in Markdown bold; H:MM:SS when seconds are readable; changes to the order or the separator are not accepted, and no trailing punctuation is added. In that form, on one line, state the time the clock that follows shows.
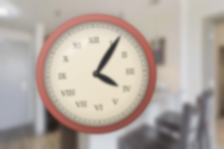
**4:06**
